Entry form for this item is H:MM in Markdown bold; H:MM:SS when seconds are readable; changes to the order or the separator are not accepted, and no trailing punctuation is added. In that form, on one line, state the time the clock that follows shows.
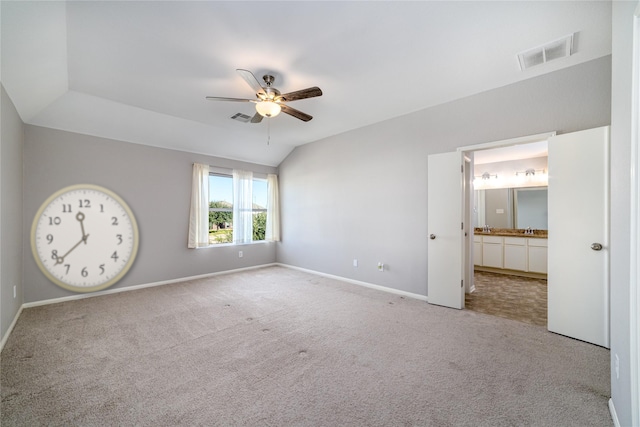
**11:38**
